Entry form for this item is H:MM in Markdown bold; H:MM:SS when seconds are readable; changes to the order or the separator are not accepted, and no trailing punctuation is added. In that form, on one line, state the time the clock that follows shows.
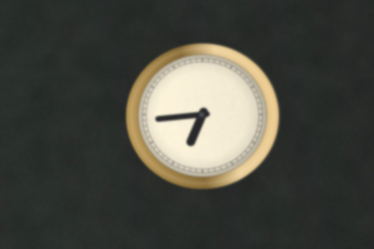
**6:44**
